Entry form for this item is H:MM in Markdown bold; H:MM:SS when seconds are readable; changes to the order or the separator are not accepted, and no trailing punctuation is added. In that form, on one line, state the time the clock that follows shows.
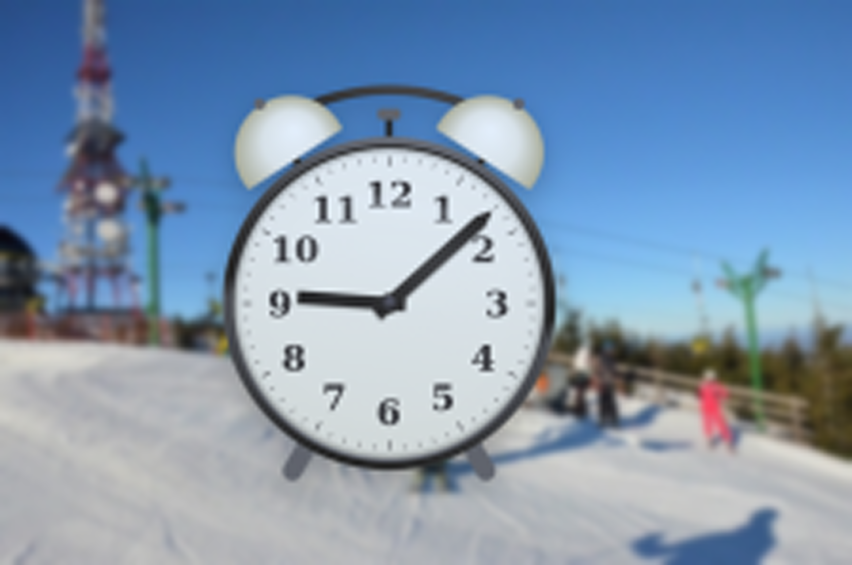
**9:08**
